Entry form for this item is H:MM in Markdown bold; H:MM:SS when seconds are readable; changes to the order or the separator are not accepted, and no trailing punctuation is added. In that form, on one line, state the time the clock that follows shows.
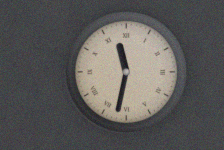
**11:32**
